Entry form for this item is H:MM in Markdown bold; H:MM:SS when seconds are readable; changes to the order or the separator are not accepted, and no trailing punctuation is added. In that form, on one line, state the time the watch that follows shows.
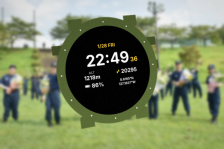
**22:49**
